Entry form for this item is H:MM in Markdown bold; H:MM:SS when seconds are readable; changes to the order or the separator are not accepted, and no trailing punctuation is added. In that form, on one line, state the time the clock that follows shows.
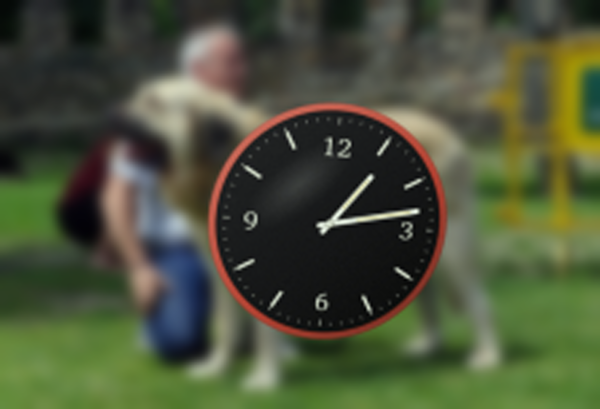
**1:13**
